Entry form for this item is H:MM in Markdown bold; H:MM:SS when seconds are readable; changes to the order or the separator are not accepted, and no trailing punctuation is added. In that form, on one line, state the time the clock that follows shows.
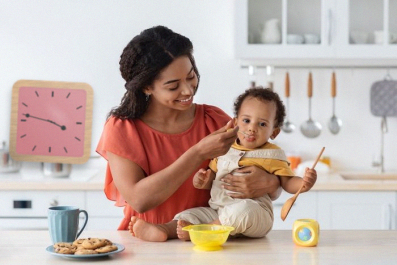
**3:47**
